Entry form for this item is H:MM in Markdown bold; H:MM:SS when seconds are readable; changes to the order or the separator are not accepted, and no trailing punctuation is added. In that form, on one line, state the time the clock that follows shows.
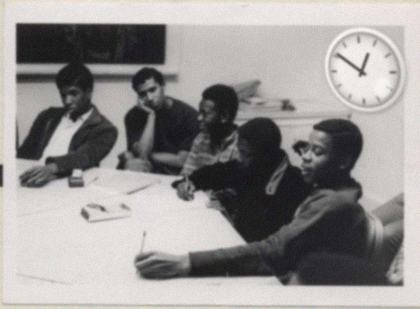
**12:51**
